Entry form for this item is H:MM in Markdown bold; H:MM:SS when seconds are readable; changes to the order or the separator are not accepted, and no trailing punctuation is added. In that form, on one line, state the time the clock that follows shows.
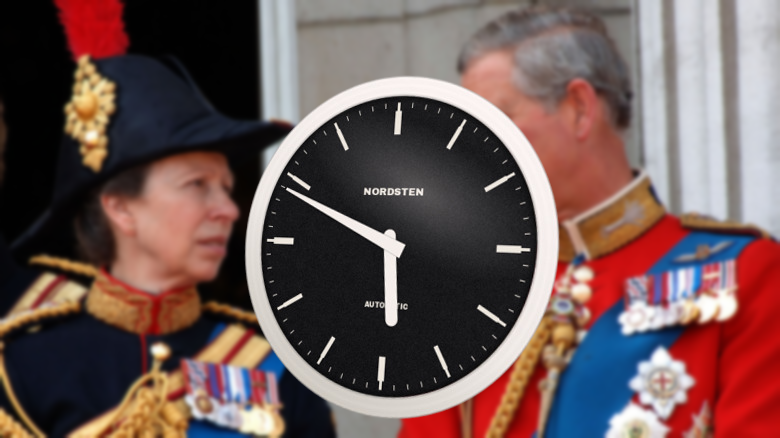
**5:49**
